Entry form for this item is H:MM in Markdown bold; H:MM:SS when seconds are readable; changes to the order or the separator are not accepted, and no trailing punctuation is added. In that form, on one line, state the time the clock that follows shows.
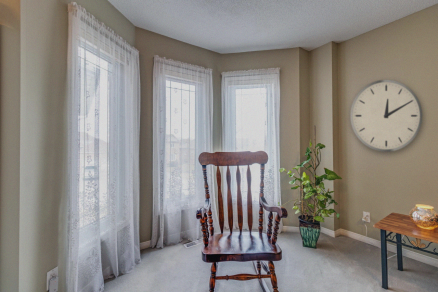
**12:10**
